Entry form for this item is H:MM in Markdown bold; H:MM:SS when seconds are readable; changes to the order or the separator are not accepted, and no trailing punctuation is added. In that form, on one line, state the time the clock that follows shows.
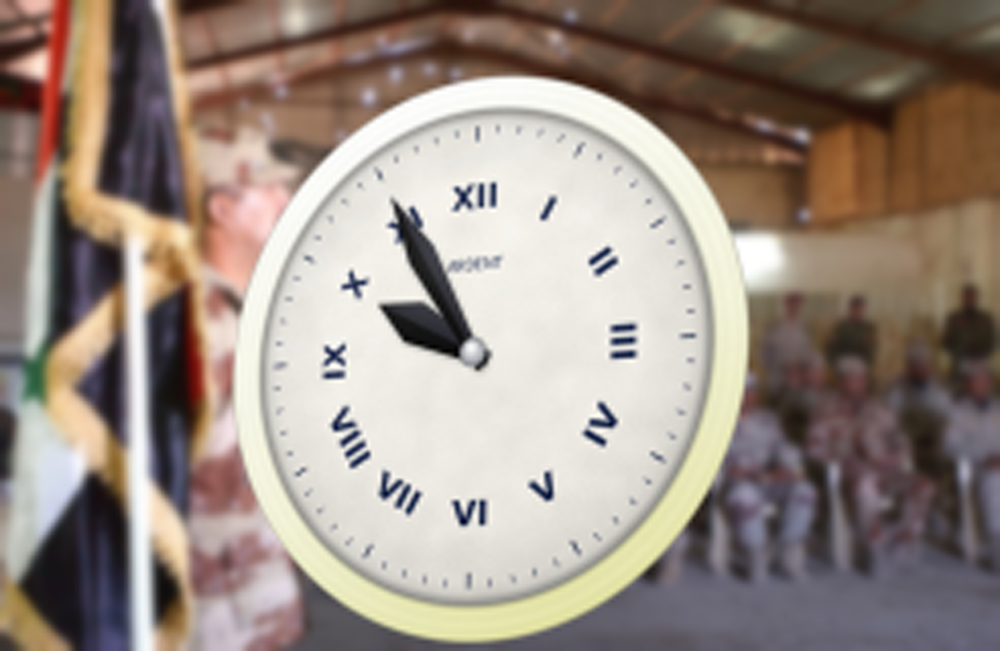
**9:55**
